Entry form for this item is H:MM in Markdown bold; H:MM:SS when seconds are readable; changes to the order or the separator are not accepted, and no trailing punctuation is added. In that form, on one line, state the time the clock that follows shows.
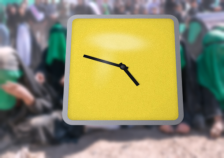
**4:48**
